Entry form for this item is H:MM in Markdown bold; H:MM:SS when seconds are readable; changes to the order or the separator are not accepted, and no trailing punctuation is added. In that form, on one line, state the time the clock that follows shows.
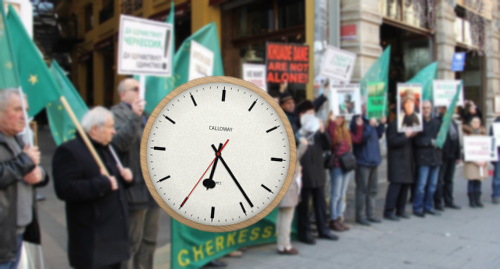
**6:23:35**
